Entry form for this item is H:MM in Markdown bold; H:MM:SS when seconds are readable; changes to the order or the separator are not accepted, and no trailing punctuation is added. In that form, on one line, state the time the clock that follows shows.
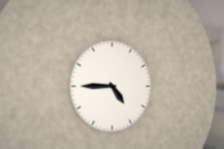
**4:45**
